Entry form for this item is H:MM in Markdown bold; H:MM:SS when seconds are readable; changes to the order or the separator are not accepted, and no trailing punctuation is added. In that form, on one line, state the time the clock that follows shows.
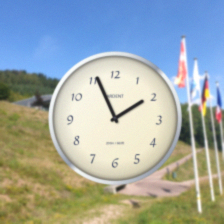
**1:56**
